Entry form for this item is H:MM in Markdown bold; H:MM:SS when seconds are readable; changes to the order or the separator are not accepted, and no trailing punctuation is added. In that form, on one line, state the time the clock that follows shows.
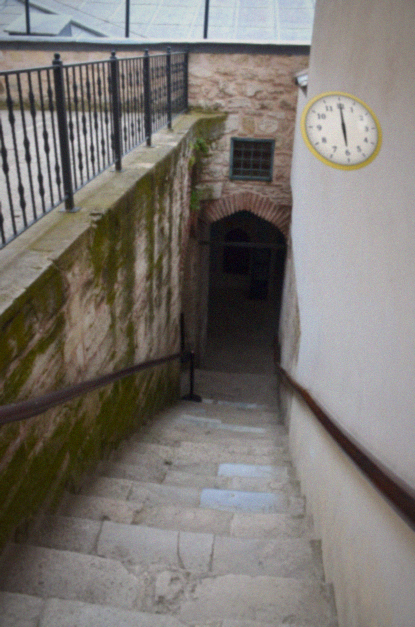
**6:00**
